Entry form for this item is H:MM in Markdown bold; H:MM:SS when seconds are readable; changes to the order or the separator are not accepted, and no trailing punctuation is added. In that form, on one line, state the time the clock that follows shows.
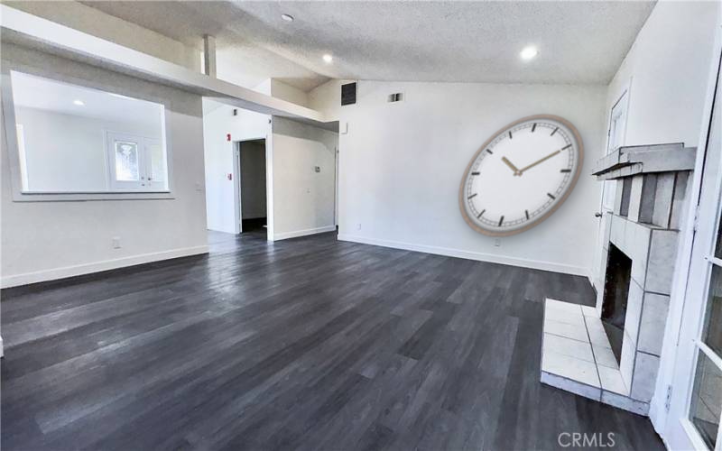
**10:10**
